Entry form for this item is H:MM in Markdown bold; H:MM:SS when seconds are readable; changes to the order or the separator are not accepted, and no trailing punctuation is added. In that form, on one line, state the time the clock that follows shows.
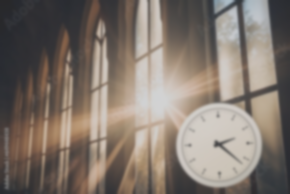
**2:22**
